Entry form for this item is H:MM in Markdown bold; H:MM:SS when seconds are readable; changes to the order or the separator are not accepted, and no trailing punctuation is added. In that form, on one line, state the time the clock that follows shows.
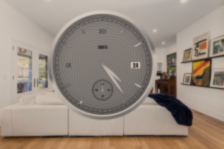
**4:24**
